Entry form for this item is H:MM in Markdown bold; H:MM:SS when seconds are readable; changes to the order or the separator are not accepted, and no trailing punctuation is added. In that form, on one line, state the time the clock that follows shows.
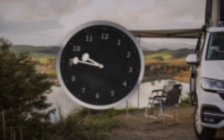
**9:46**
